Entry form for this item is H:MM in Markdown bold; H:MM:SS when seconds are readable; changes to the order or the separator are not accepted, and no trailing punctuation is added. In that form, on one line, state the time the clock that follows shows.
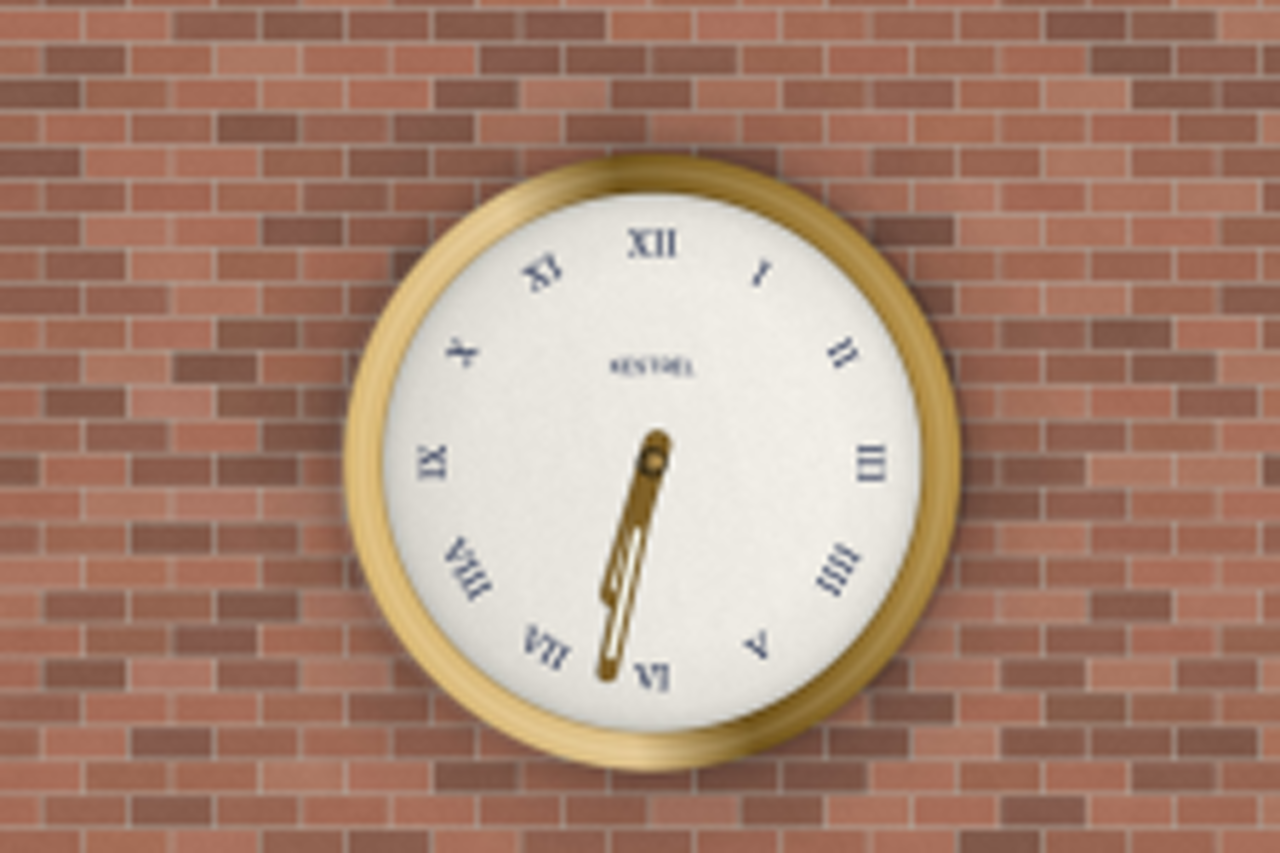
**6:32**
